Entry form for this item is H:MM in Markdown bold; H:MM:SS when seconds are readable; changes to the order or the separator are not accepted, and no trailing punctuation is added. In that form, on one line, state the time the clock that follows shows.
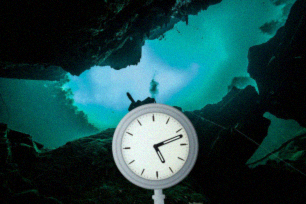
**5:12**
